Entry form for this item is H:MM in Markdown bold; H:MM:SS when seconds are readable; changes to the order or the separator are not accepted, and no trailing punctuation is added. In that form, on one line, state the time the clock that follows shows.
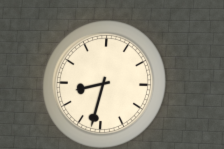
**8:32**
